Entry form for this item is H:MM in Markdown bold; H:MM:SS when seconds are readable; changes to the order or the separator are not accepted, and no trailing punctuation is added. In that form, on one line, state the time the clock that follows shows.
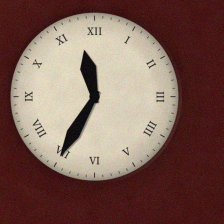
**11:35**
